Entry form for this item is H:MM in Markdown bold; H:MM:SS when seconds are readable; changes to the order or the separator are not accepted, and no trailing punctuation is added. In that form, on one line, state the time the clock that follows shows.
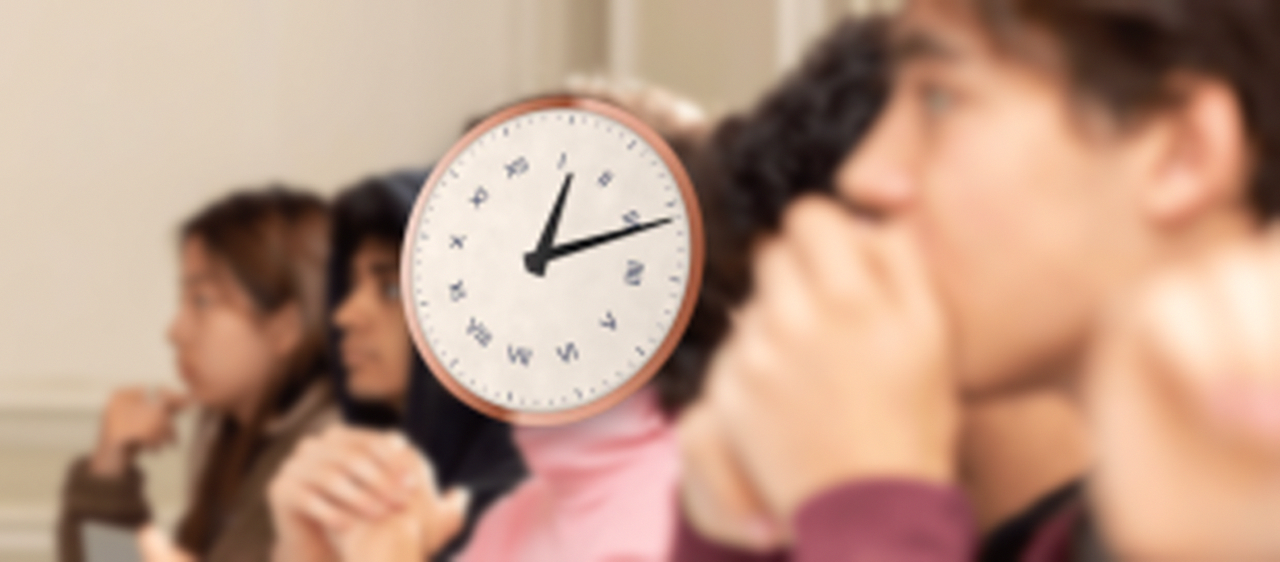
**1:16**
